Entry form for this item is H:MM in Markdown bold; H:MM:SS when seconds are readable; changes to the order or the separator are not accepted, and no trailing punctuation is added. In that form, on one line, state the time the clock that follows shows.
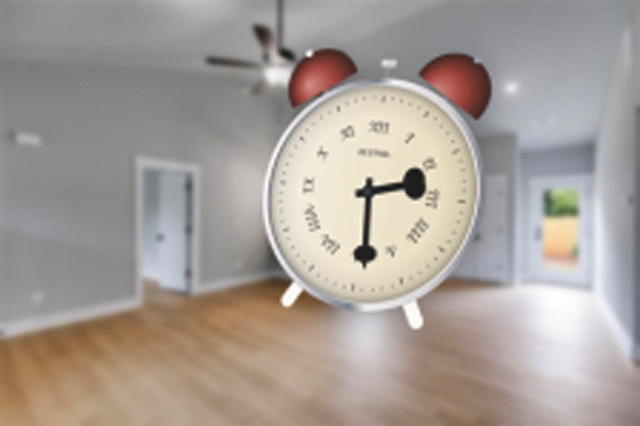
**2:29**
